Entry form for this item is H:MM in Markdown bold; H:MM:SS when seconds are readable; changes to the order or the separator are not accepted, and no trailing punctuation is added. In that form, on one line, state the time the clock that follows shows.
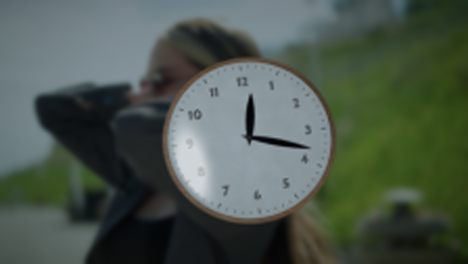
**12:18**
